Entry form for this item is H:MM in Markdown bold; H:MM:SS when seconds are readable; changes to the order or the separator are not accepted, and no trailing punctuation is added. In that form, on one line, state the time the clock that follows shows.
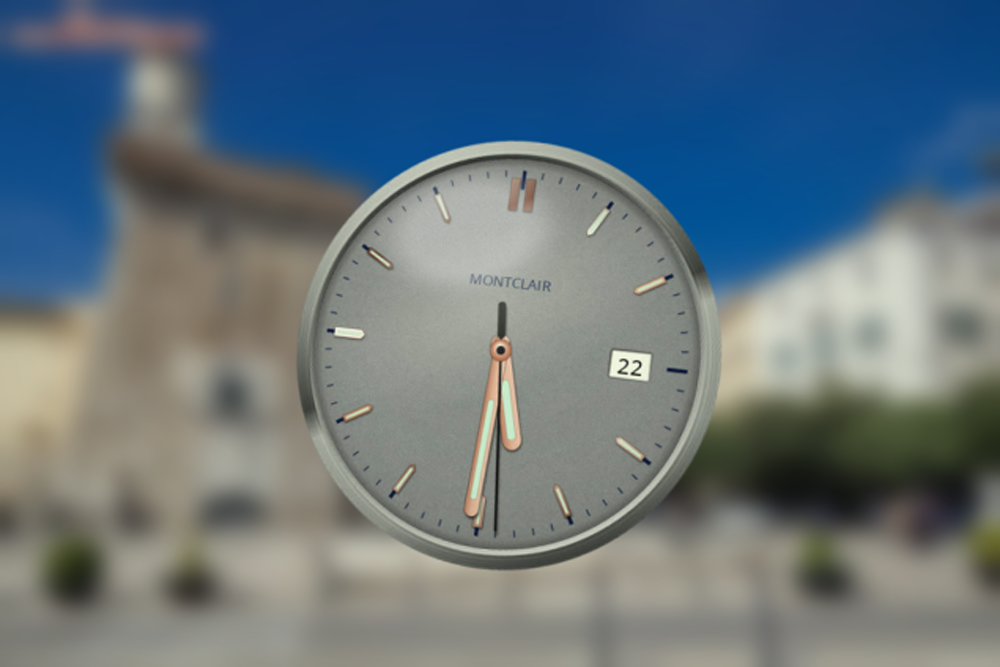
**5:30:29**
